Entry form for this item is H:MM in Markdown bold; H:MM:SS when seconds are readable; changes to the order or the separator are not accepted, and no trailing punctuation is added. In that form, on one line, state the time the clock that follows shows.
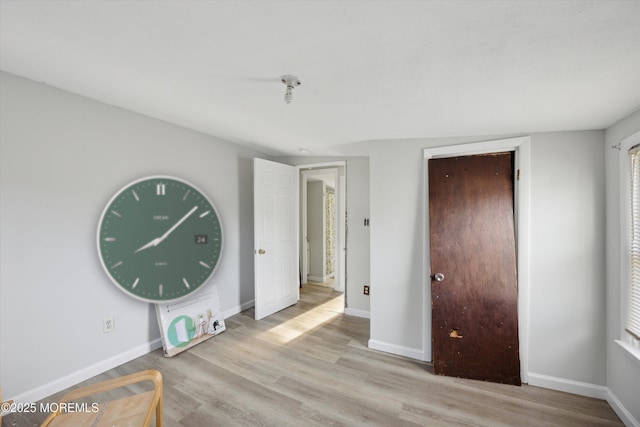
**8:08**
